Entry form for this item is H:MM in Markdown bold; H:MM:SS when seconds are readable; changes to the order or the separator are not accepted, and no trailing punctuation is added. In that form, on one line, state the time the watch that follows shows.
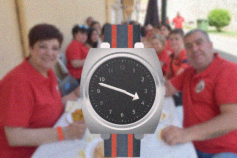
**3:48**
